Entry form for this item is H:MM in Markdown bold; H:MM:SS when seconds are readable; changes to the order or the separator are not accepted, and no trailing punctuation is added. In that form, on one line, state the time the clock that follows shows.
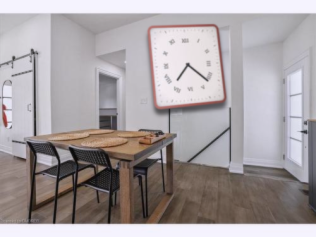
**7:22**
